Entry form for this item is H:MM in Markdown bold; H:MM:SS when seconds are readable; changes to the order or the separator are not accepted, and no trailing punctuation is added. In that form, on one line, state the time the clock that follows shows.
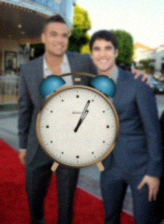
**1:04**
